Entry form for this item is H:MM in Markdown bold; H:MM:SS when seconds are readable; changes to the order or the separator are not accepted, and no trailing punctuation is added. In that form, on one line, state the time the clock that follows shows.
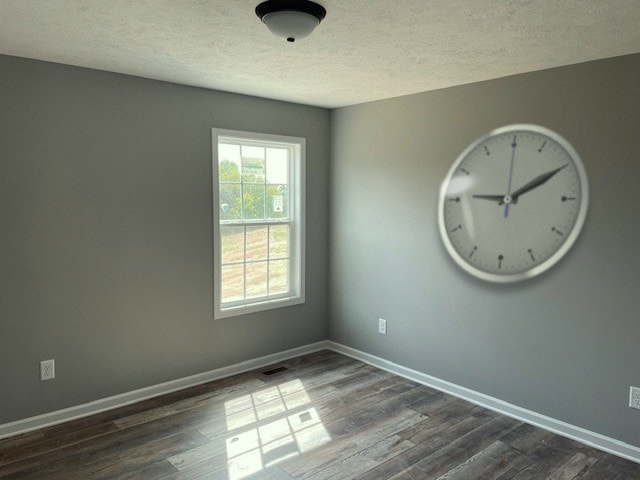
**9:10:00**
